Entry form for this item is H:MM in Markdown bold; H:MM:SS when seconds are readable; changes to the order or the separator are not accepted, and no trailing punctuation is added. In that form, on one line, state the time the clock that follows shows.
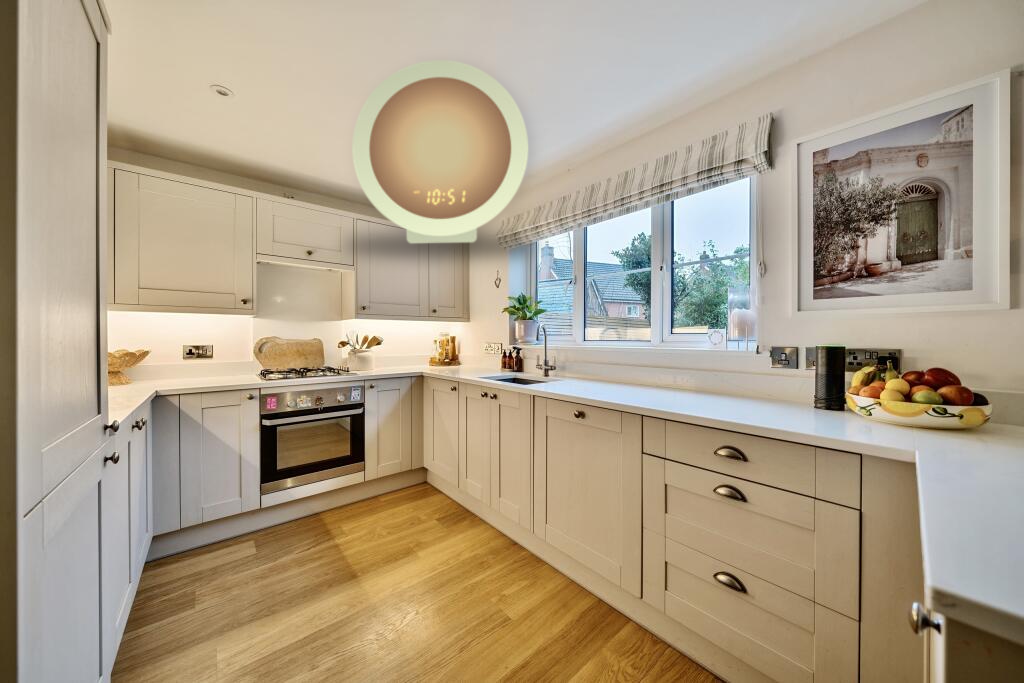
**10:51**
